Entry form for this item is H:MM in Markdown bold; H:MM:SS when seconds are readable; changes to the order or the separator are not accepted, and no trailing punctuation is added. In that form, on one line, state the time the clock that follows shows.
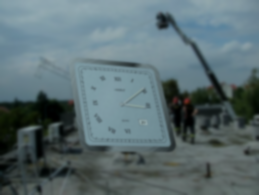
**3:09**
